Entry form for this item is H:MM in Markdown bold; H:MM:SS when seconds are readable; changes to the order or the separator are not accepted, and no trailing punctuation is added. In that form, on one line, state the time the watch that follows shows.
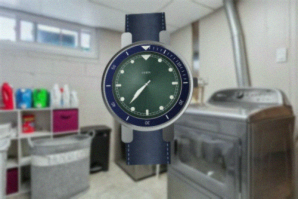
**7:37**
